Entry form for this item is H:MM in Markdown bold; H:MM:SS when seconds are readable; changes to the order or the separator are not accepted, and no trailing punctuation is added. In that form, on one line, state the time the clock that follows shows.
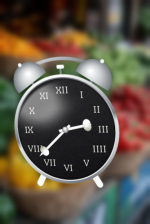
**2:38**
